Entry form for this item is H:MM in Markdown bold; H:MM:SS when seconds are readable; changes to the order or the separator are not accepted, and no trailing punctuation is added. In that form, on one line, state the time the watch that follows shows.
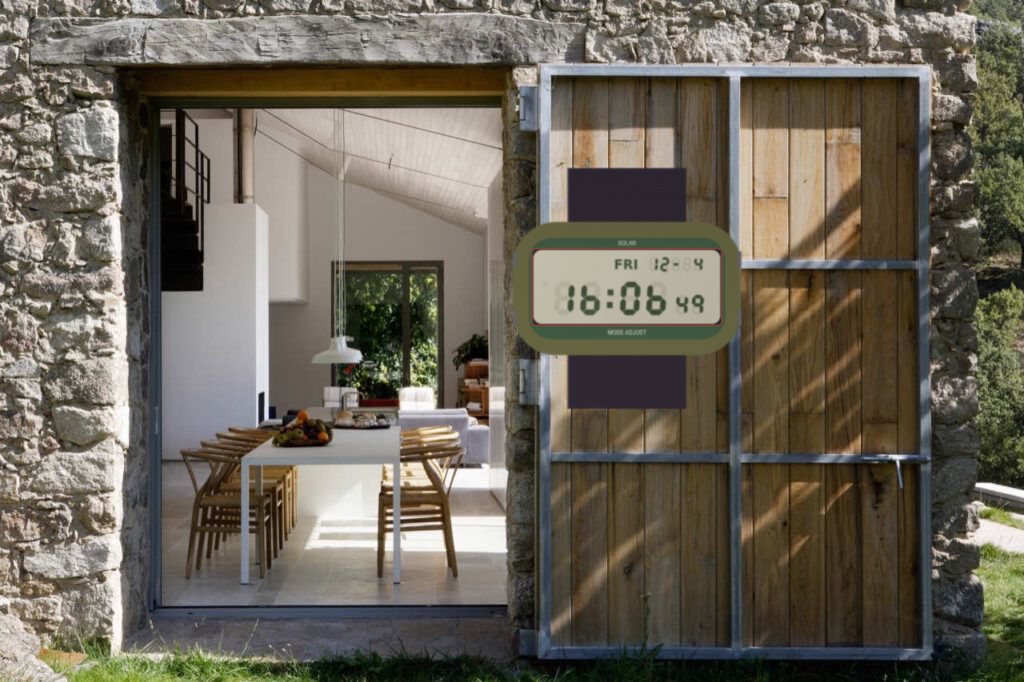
**16:06:49**
